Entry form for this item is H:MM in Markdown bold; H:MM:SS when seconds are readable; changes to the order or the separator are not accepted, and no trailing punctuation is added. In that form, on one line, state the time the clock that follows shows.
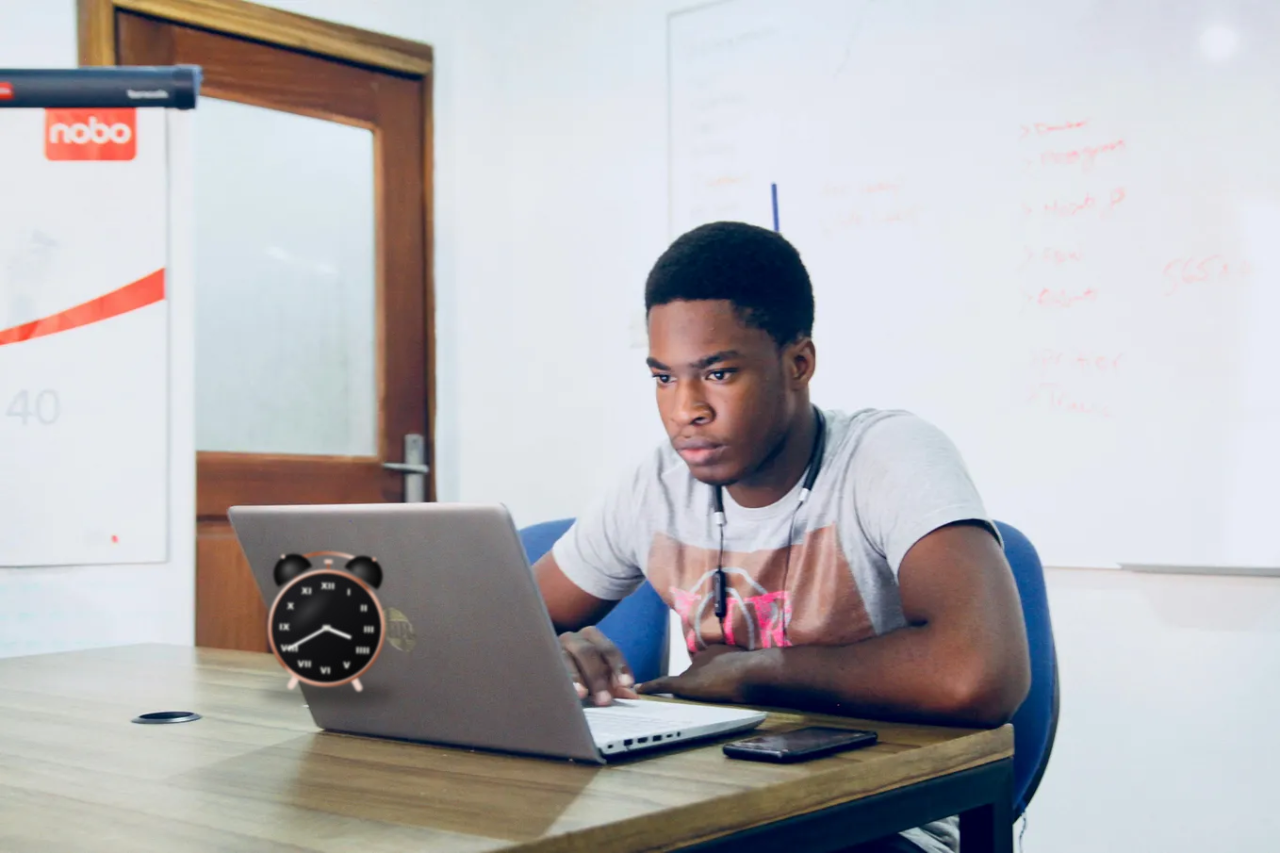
**3:40**
